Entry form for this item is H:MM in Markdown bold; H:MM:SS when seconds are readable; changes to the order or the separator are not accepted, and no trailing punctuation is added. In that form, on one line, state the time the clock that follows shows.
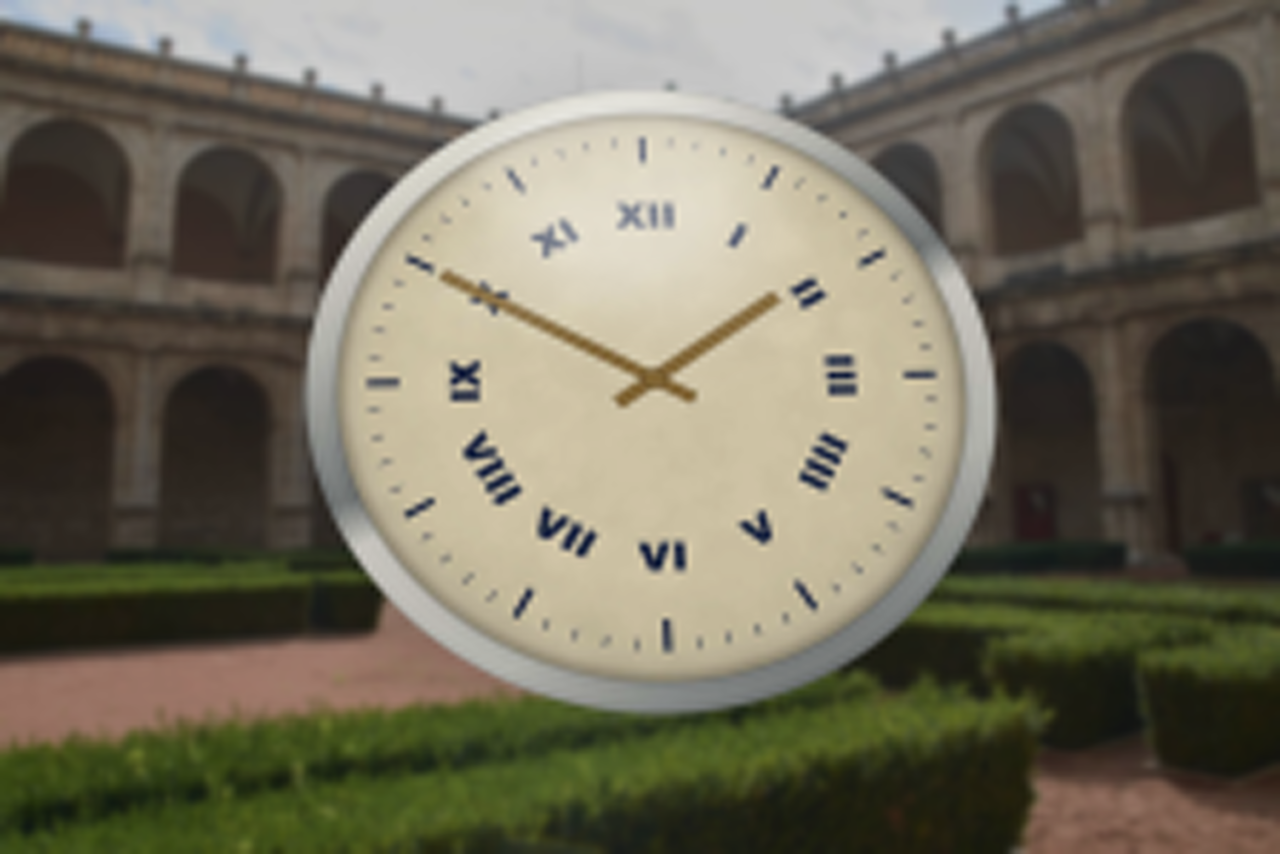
**1:50**
